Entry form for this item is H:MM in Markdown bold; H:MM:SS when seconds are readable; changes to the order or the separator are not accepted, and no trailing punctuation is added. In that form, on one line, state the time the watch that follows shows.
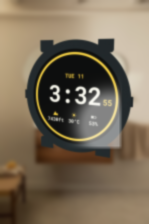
**3:32**
